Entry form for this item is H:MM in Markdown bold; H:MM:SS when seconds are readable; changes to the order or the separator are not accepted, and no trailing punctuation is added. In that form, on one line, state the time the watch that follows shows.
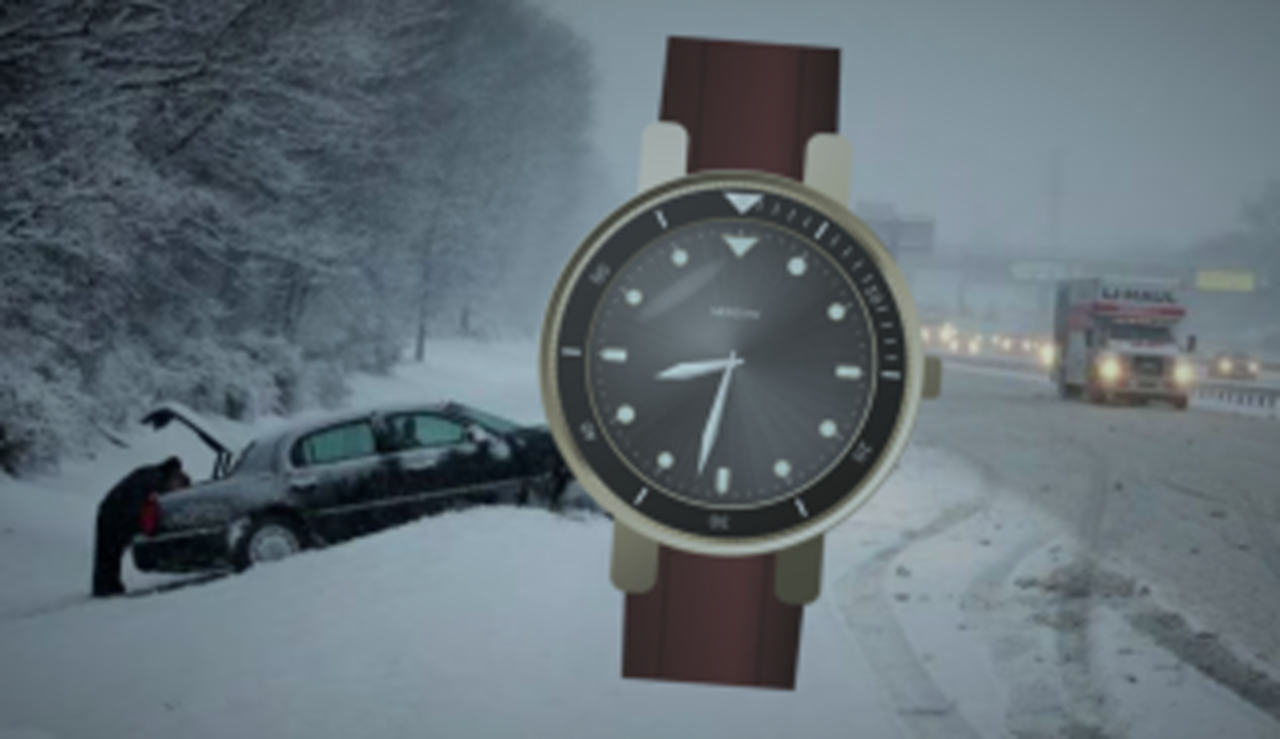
**8:32**
